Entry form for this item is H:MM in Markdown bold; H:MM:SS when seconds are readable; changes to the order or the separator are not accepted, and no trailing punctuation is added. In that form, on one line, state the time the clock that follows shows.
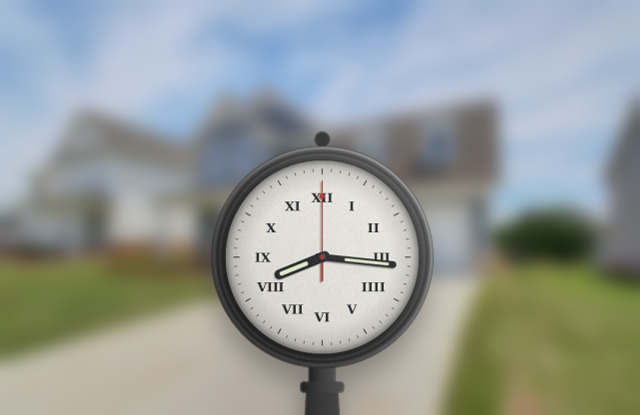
**8:16:00**
